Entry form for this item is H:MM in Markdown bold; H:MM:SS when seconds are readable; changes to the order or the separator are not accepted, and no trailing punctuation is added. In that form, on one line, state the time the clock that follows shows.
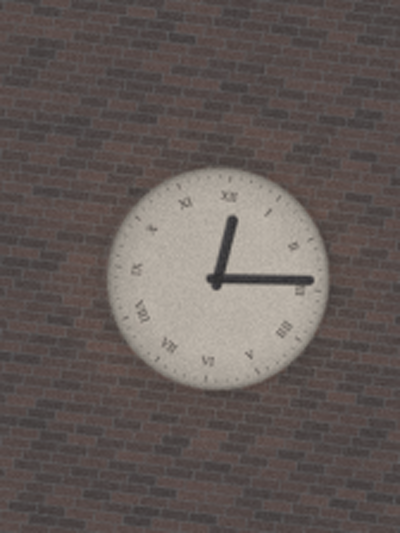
**12:14**
